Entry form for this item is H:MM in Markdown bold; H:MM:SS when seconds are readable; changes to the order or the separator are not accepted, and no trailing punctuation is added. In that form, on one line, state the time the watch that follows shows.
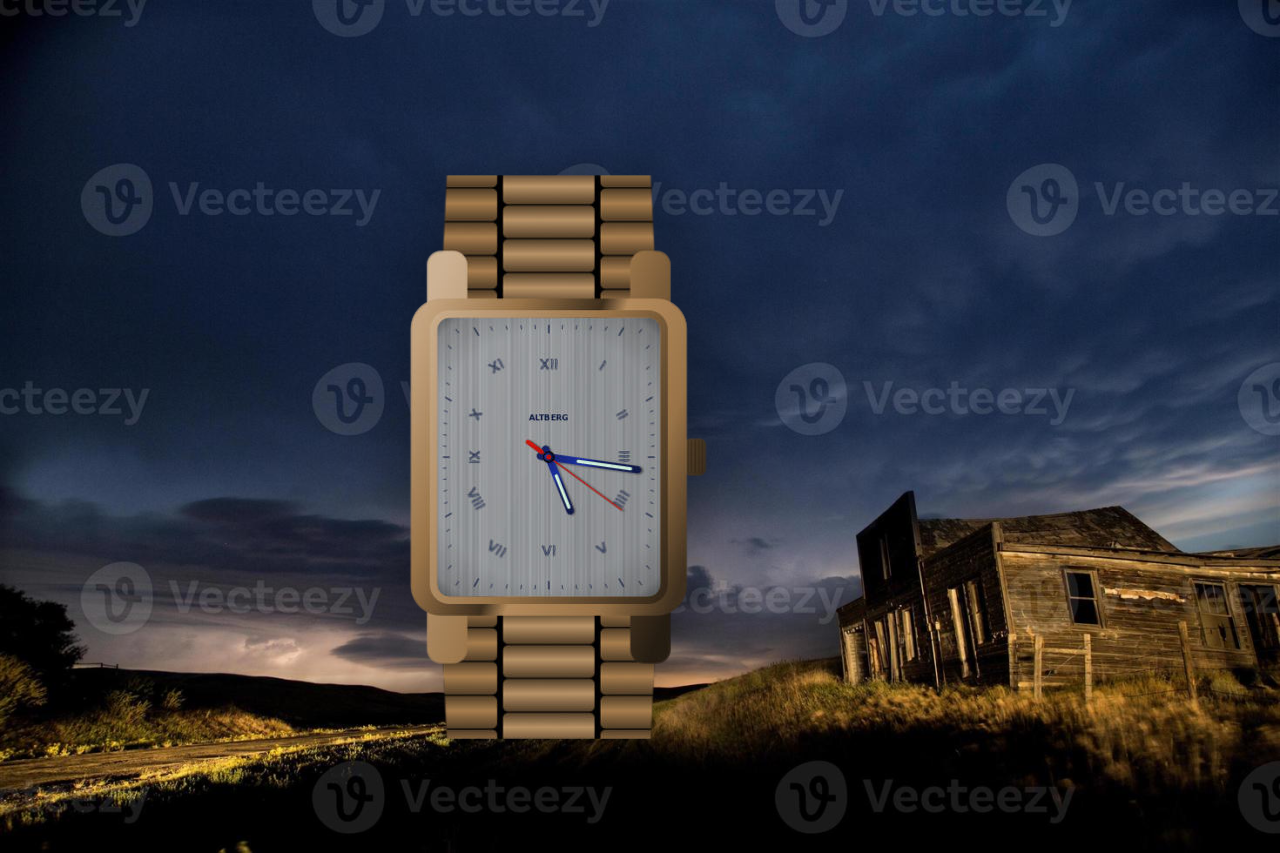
**5:16:21**
